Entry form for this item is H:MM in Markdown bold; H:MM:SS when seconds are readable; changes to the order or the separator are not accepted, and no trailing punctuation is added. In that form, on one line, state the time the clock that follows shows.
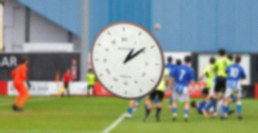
**1:09**
